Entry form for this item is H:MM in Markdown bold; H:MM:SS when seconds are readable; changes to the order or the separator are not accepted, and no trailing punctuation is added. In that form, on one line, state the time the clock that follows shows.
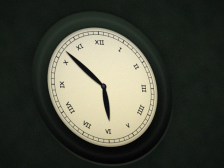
**5:52**
